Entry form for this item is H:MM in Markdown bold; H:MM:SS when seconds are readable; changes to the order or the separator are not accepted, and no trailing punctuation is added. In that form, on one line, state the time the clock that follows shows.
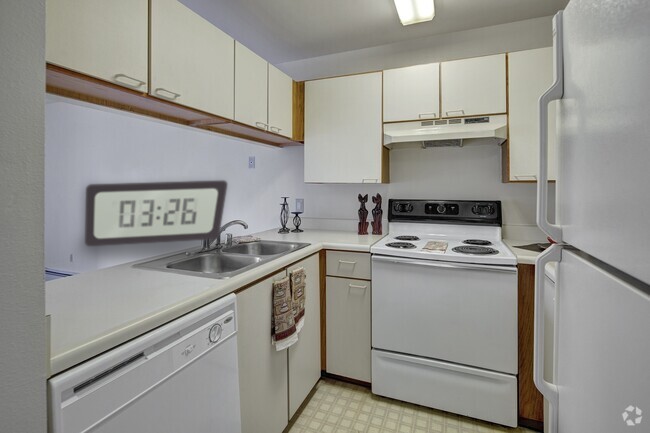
**3:26**
